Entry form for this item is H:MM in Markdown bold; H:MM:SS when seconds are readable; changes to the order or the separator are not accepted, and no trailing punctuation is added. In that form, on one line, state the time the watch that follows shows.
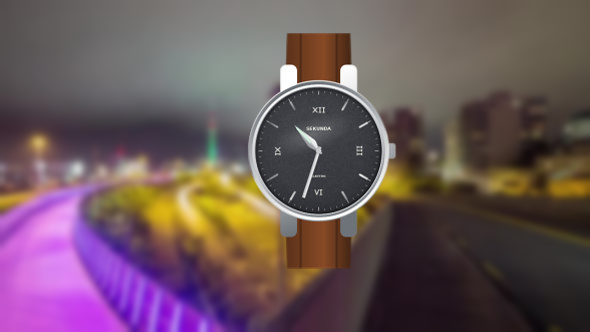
**10:33**
